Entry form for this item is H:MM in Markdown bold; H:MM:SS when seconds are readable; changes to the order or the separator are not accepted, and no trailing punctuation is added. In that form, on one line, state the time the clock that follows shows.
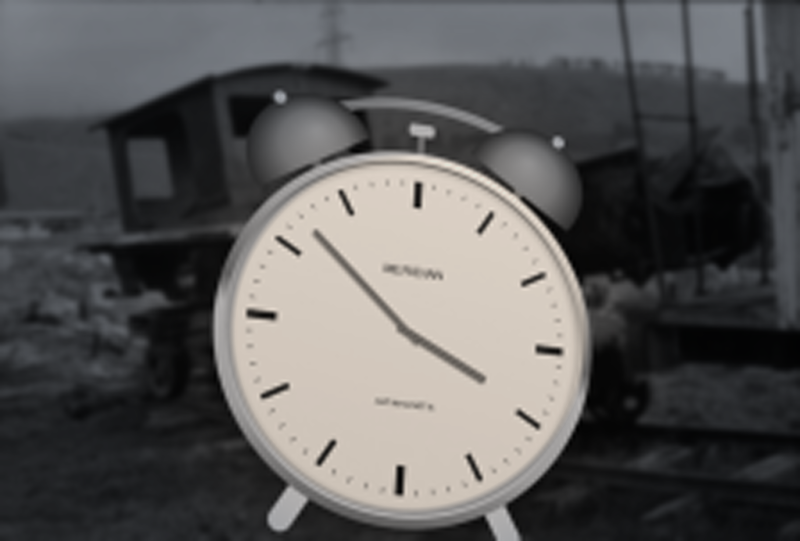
**3:52**
